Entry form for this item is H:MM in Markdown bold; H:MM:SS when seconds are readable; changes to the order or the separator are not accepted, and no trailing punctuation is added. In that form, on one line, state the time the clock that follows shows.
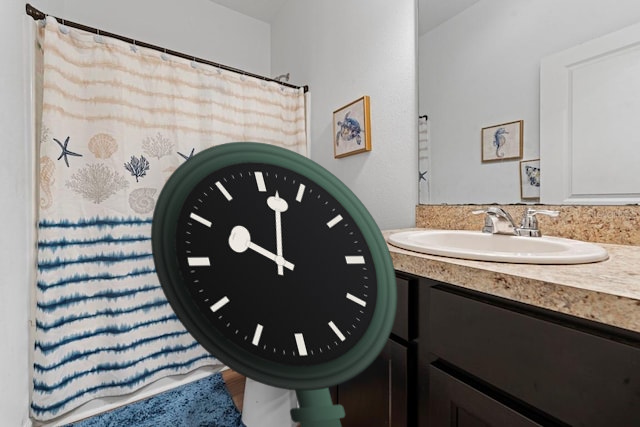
**10:02**
